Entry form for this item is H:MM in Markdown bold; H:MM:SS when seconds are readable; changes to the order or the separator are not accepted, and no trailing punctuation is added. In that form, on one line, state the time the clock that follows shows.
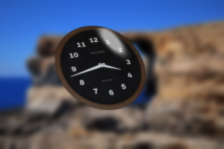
**3:43**
